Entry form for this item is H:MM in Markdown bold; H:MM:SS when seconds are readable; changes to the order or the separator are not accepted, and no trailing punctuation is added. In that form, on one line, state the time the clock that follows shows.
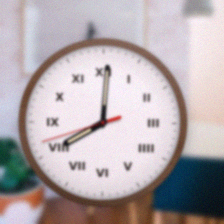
**8:00:42**
